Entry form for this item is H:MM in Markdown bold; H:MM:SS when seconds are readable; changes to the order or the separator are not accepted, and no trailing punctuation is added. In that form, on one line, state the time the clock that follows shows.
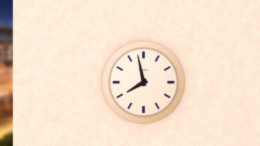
**7:58**
